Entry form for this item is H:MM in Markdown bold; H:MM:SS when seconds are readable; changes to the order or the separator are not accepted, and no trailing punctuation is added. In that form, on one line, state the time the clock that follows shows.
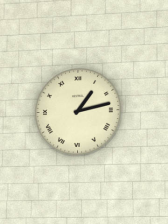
**1:13**
